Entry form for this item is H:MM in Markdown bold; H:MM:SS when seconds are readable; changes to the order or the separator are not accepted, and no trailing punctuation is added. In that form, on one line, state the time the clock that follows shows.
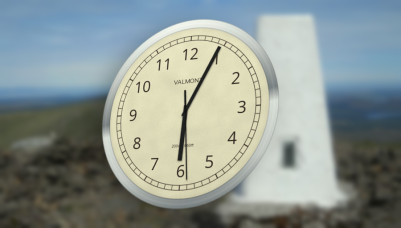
**6:04:29**
